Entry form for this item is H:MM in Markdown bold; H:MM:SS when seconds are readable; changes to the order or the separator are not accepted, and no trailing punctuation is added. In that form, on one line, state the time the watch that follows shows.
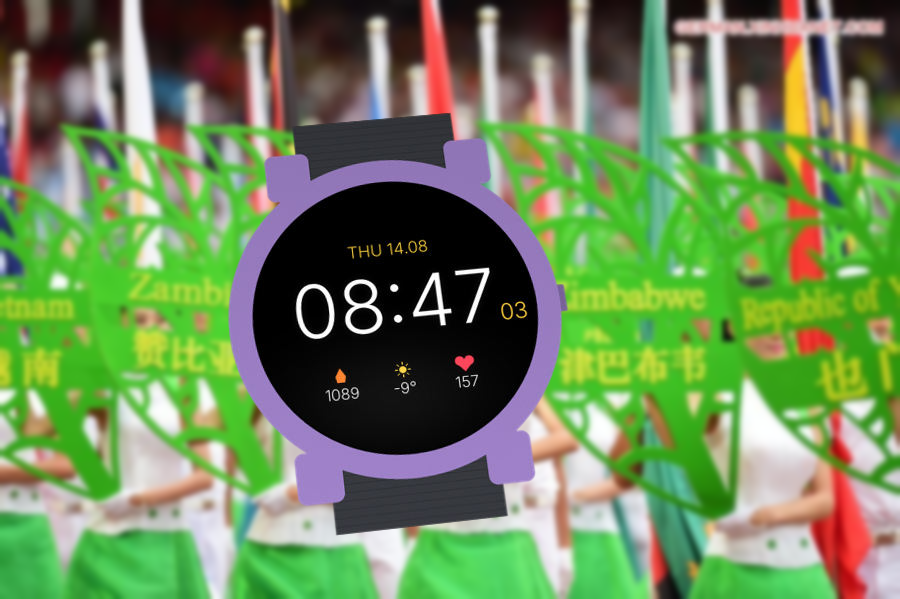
**8:47:03**
